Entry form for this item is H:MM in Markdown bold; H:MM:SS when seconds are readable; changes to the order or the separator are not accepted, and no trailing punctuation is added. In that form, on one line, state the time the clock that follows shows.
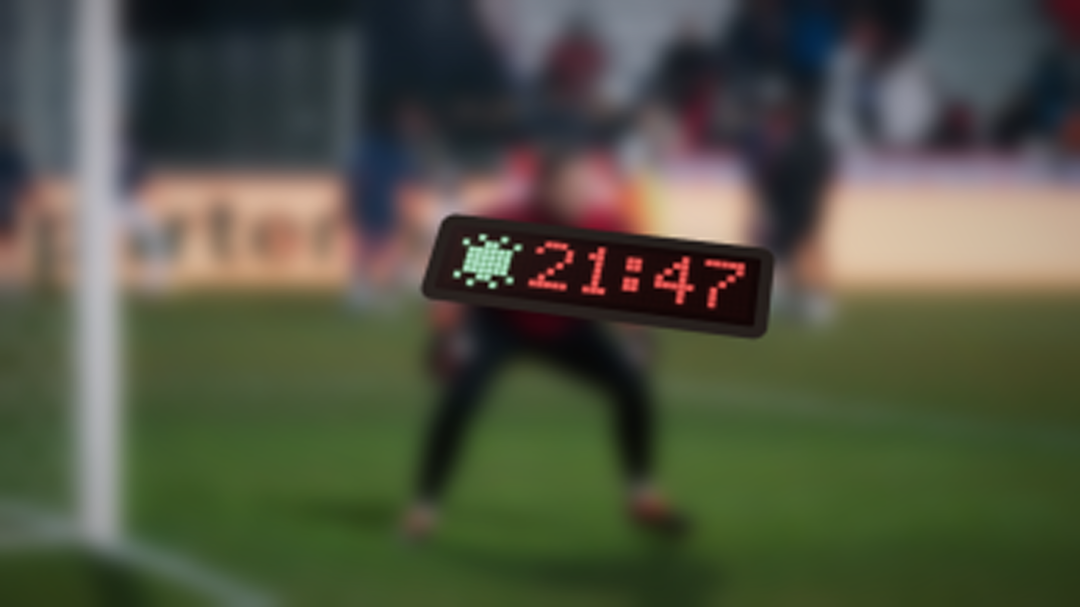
**21:47**
